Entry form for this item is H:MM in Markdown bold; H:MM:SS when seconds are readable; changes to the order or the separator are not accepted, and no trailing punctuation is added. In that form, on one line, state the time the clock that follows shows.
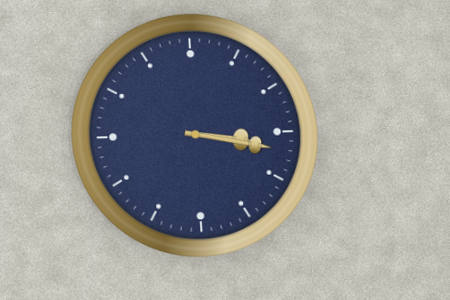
**3:17**
